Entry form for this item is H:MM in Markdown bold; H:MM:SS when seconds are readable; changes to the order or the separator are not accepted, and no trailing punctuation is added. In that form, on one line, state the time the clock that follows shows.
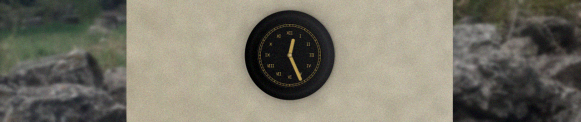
**12:26**
